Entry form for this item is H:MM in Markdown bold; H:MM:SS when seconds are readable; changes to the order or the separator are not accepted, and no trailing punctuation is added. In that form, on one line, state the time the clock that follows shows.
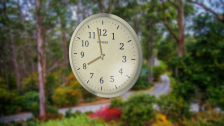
**7:58**
